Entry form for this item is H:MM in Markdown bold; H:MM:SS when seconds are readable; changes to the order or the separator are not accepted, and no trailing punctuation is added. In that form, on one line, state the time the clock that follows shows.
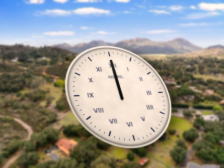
**12:00**
